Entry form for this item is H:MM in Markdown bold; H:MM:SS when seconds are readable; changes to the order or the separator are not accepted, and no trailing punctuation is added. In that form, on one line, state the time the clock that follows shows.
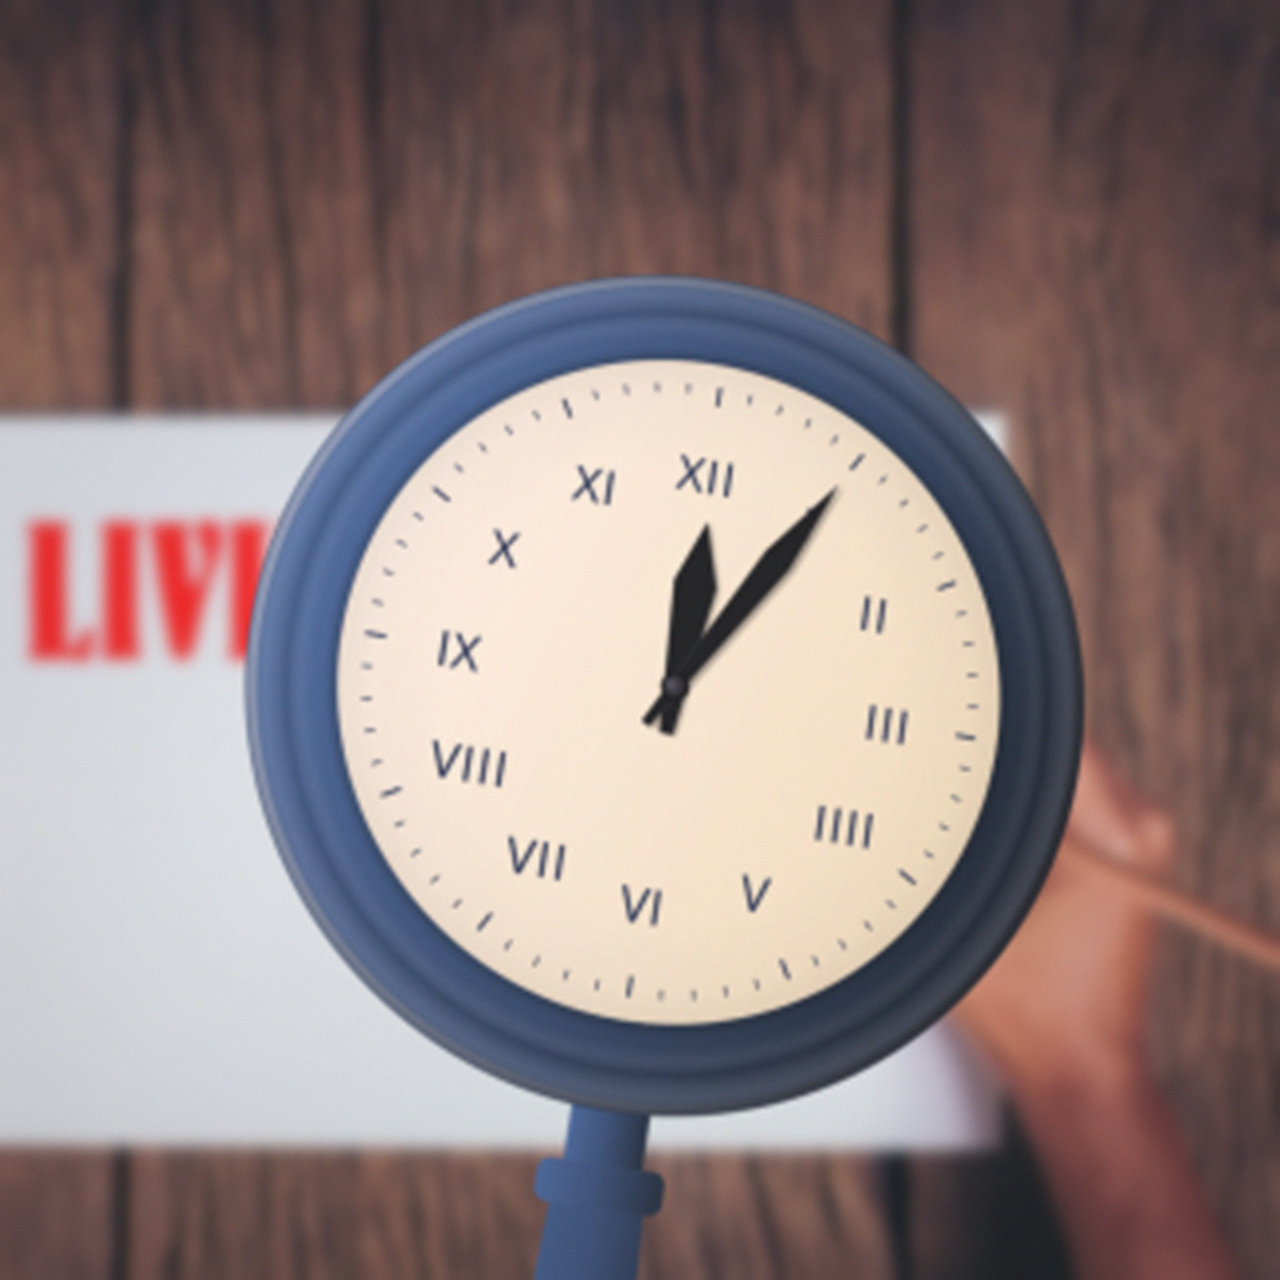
**12:05**
